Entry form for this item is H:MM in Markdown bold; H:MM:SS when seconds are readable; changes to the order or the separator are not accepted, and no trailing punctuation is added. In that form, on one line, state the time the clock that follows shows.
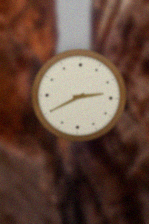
**2:40**
